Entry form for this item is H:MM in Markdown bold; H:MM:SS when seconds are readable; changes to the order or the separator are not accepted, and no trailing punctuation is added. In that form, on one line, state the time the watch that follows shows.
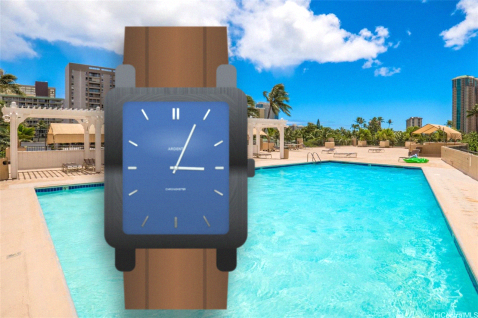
**3:04**
